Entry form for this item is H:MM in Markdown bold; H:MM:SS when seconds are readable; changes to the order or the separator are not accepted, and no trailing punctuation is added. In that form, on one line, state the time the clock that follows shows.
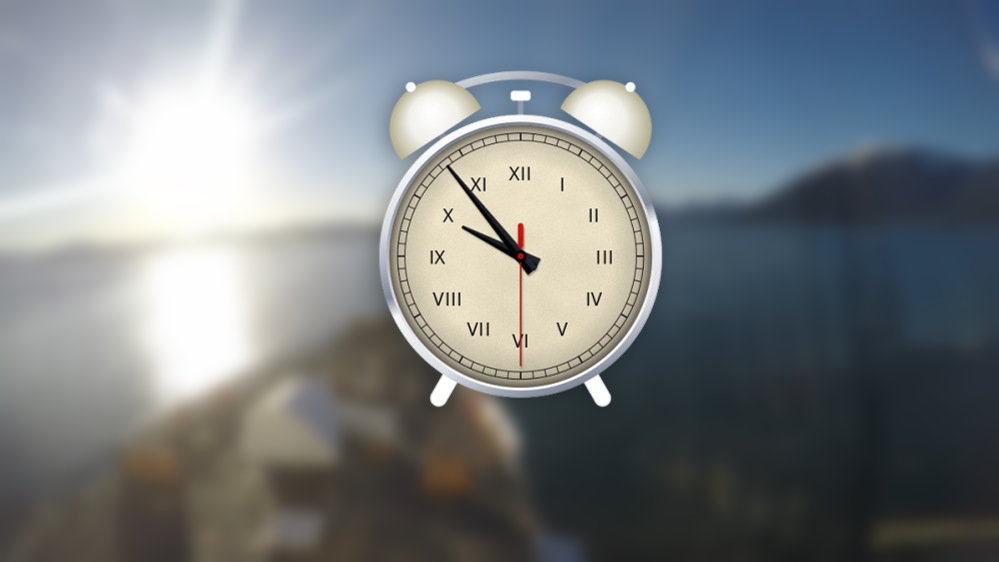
**9:53:30**
